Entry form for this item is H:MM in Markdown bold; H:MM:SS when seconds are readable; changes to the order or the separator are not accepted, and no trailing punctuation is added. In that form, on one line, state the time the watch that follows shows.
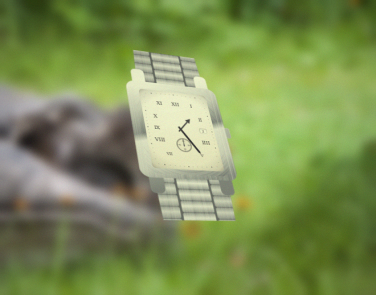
**1:25**
